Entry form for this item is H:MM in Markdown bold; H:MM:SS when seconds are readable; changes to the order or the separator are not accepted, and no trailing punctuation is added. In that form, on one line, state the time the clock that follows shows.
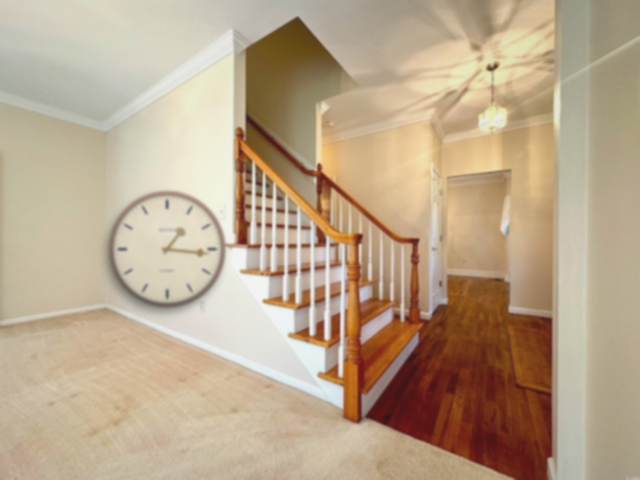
**1:16**
